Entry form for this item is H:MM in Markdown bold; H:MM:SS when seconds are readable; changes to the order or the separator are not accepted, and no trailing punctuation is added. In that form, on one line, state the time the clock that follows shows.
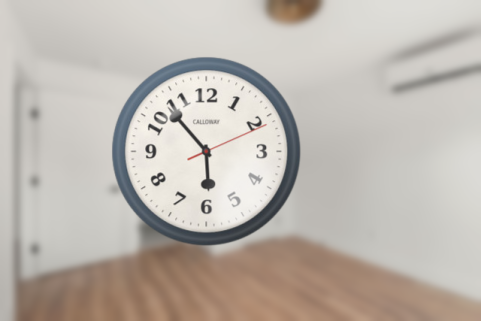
**5:53:11**
